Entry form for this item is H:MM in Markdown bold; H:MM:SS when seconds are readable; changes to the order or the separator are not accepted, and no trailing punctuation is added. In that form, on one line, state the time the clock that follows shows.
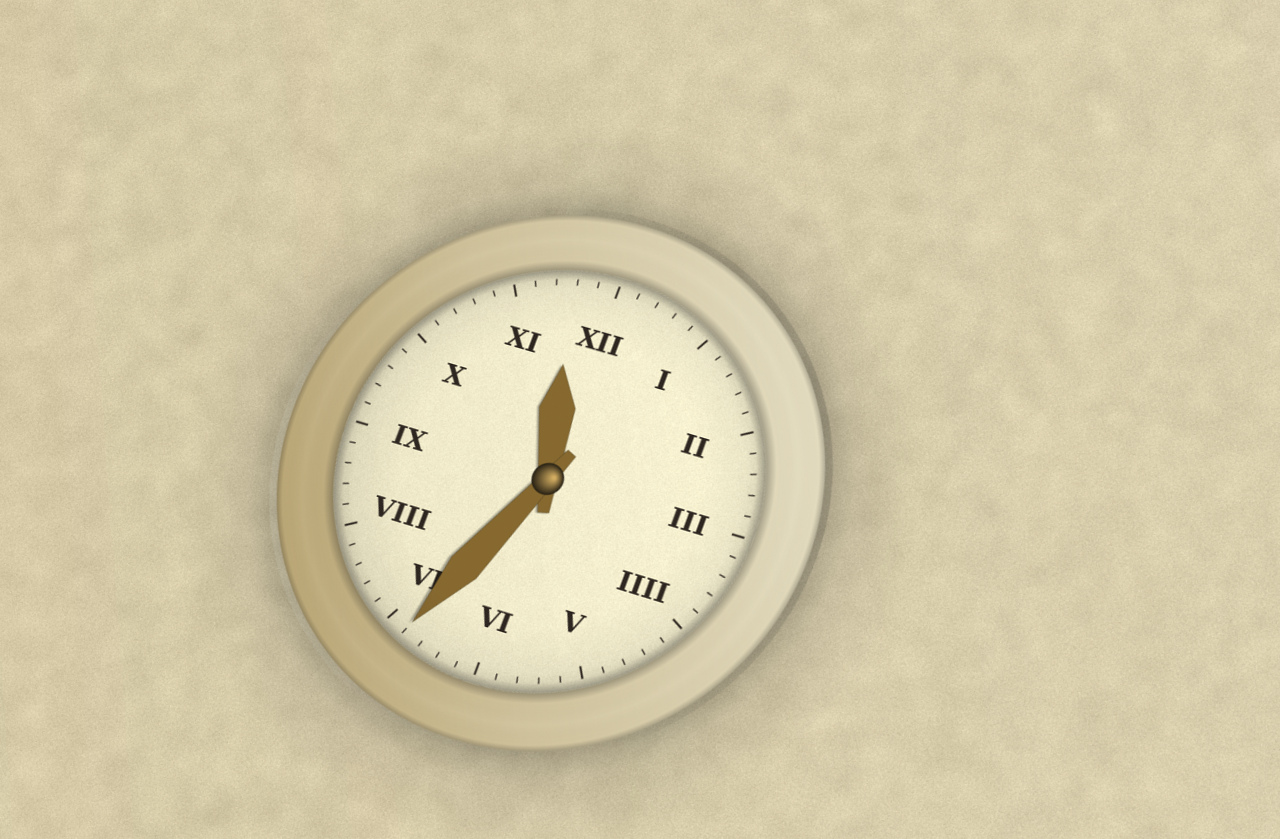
**11:34**
